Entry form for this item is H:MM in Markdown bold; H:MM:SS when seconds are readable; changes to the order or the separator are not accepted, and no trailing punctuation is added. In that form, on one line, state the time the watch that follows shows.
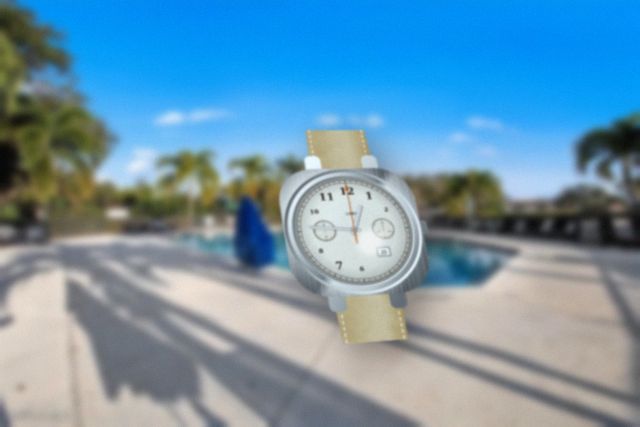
**12:46**
